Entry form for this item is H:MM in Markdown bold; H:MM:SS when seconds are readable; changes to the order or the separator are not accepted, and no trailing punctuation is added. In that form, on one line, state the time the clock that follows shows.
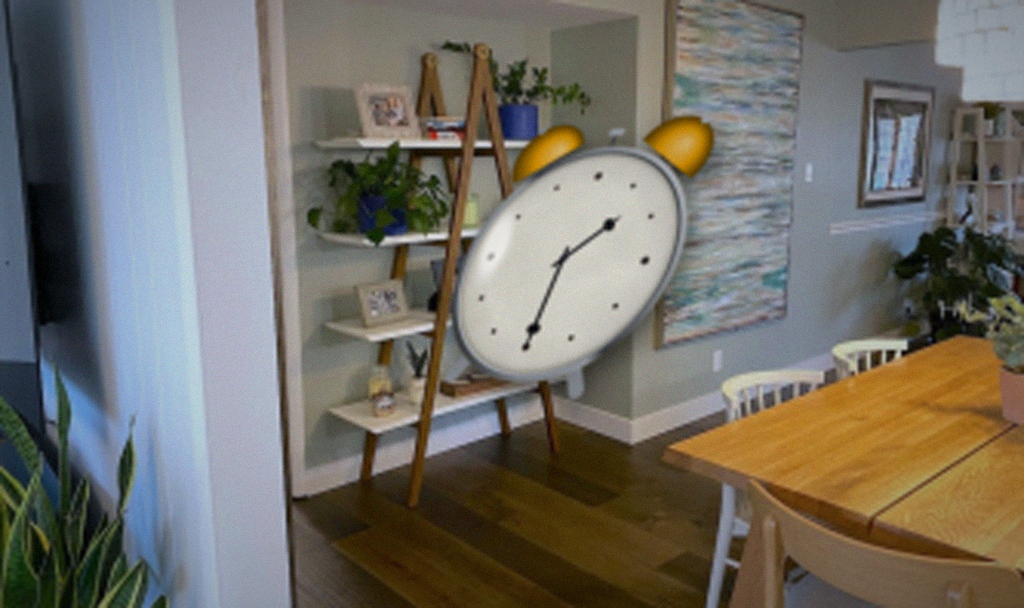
**1:30**
